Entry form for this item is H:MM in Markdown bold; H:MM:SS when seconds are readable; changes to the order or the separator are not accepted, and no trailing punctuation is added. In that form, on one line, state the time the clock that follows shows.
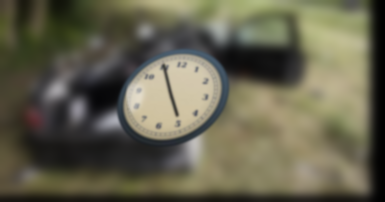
**4:55**
